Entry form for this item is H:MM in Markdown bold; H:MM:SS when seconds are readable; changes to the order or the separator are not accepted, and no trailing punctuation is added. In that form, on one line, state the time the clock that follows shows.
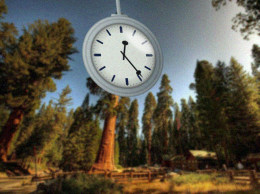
**12:24**
